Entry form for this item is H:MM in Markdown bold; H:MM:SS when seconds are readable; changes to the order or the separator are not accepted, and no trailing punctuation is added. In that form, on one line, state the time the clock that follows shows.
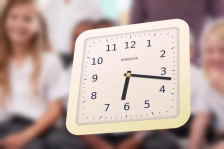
**6:17**
